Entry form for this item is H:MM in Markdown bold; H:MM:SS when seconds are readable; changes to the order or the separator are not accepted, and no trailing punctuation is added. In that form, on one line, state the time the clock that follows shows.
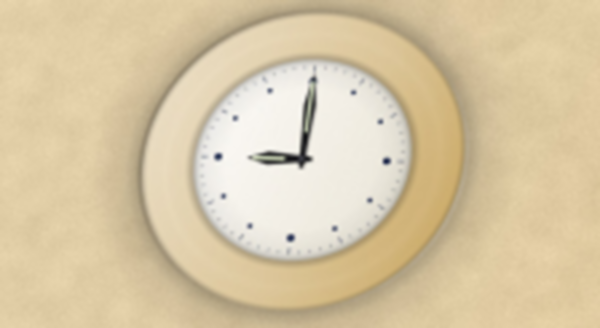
**9:00**
